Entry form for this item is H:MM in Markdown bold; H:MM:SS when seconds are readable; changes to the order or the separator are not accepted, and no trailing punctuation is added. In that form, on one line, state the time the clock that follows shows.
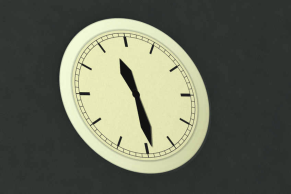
**11:29**
